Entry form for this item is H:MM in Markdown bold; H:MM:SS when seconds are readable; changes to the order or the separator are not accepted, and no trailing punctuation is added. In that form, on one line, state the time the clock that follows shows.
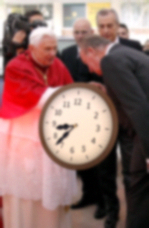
**8:37**
